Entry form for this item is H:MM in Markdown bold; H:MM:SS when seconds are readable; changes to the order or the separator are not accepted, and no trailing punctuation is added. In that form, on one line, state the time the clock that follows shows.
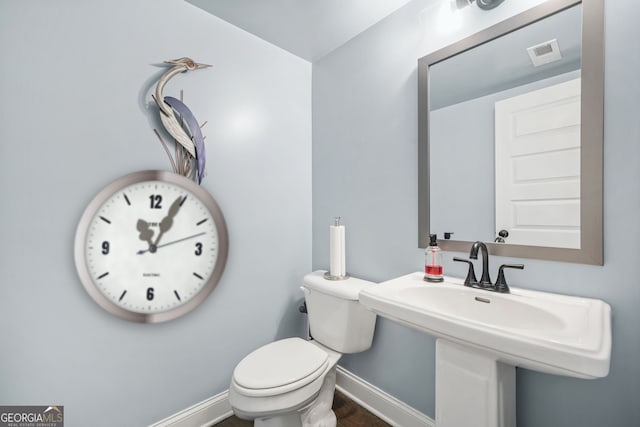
**11:04:12**
